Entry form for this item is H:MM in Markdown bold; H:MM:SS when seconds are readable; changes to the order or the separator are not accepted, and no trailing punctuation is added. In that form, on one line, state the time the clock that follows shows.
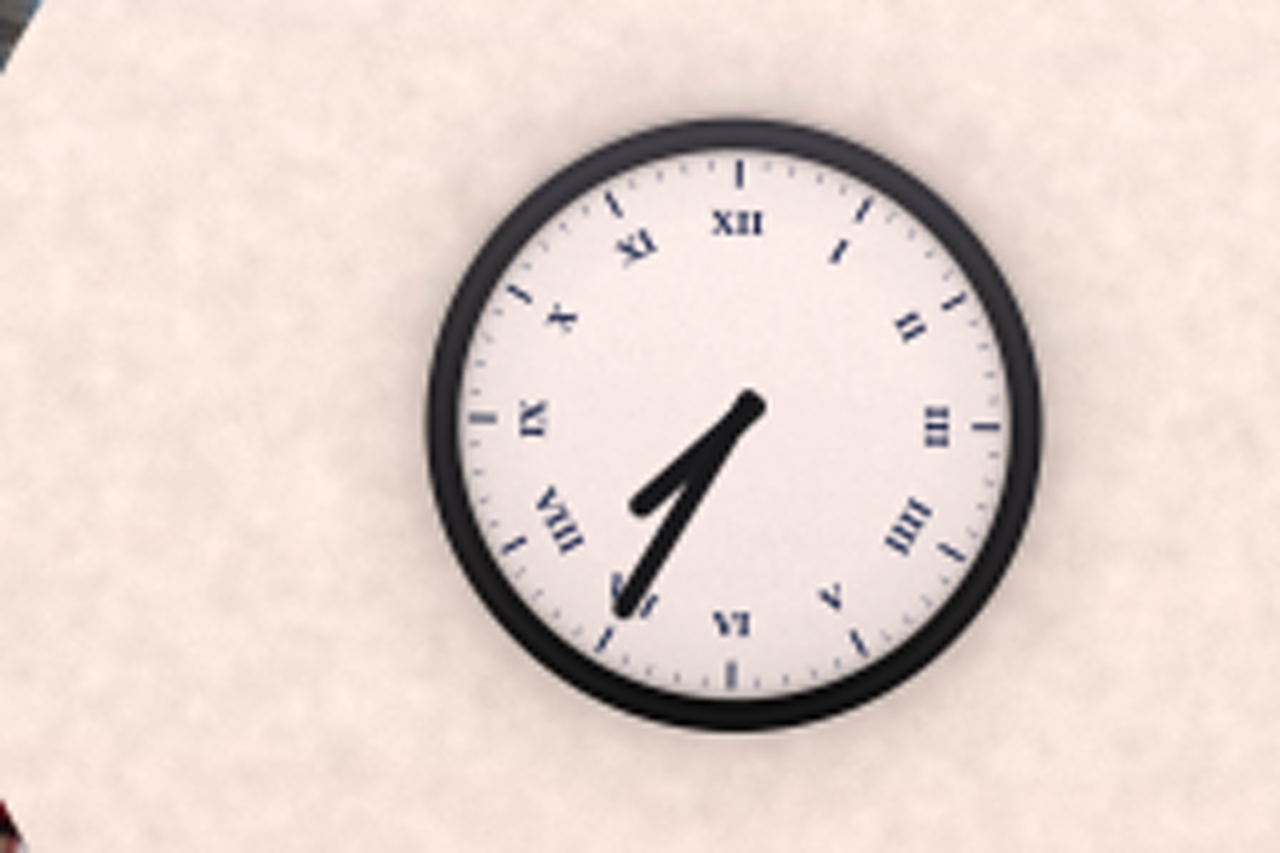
**7:35**
